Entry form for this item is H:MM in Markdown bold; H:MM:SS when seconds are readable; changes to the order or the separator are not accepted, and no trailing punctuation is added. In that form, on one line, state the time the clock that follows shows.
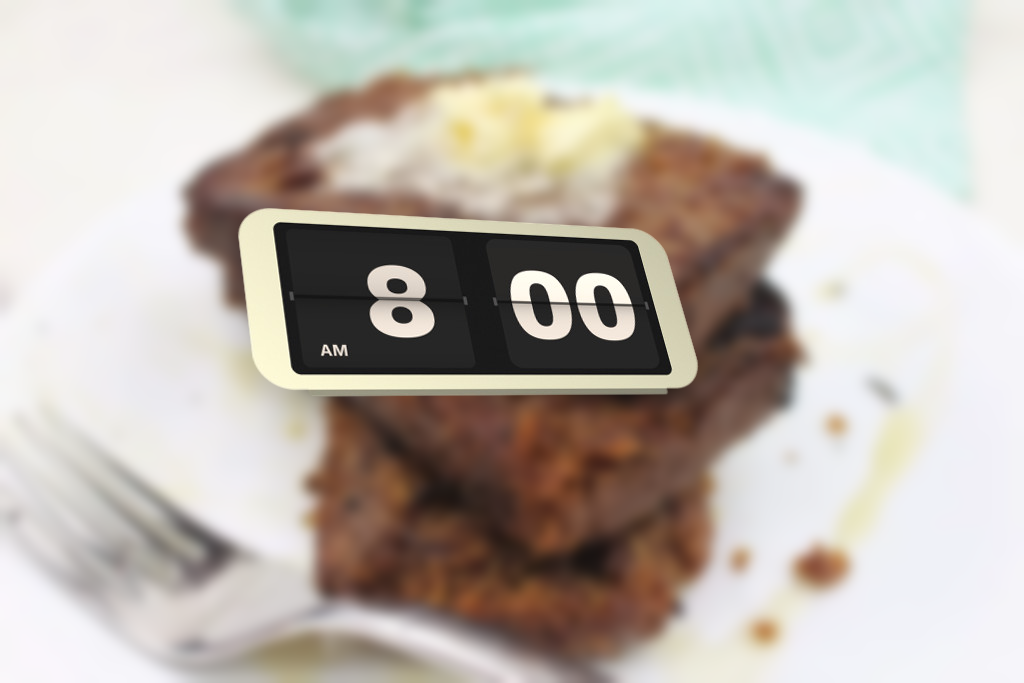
**8:00**
